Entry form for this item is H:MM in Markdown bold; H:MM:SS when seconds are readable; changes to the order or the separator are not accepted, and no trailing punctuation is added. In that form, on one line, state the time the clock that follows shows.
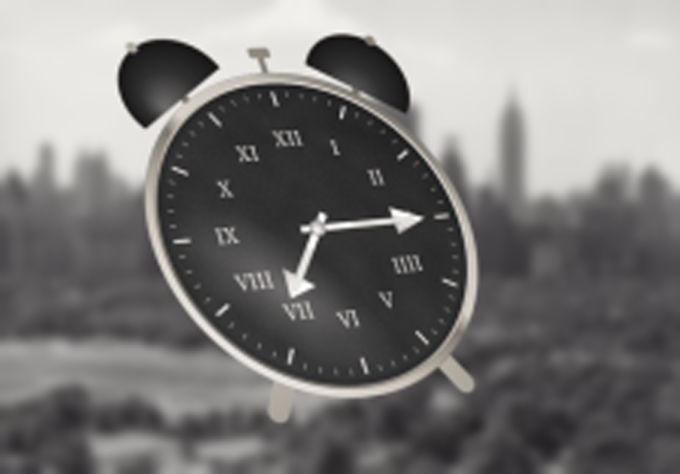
**7:15**
